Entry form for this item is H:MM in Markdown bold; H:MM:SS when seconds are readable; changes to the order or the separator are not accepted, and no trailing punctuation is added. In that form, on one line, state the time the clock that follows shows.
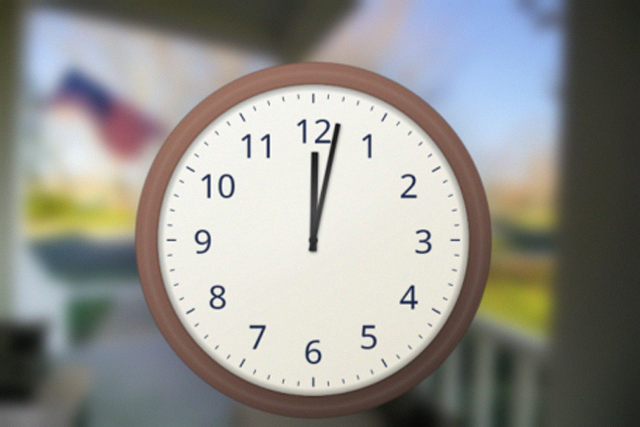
**12:02**
